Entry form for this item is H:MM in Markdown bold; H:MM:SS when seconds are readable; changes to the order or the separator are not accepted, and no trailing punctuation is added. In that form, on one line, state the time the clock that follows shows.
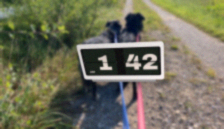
**1:42**
